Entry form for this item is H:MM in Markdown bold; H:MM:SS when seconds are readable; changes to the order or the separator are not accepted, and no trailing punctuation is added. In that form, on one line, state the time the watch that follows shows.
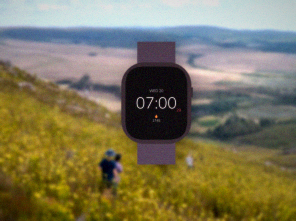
**7:00**
